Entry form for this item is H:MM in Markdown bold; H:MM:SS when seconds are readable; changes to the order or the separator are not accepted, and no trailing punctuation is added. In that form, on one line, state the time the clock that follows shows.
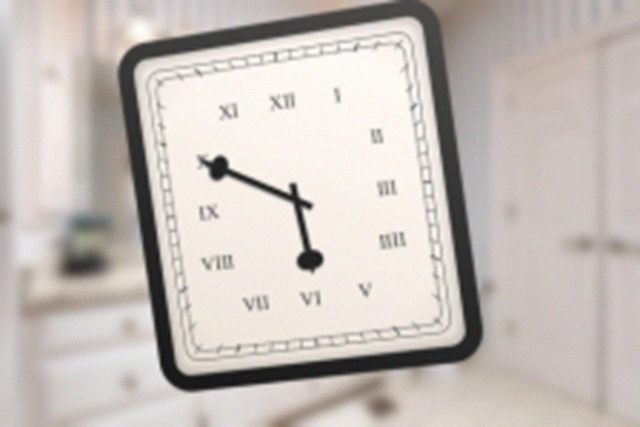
**5:50**
